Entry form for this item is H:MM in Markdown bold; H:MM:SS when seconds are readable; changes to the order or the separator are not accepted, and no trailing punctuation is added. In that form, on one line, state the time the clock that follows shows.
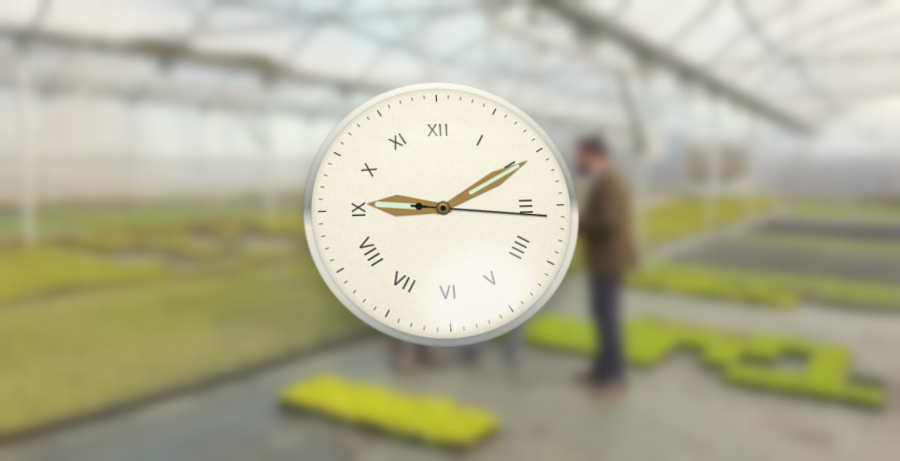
**9:10:16**
